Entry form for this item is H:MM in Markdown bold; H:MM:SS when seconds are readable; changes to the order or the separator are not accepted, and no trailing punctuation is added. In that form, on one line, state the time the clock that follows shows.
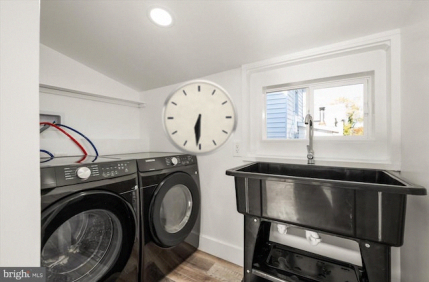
**6:31**
